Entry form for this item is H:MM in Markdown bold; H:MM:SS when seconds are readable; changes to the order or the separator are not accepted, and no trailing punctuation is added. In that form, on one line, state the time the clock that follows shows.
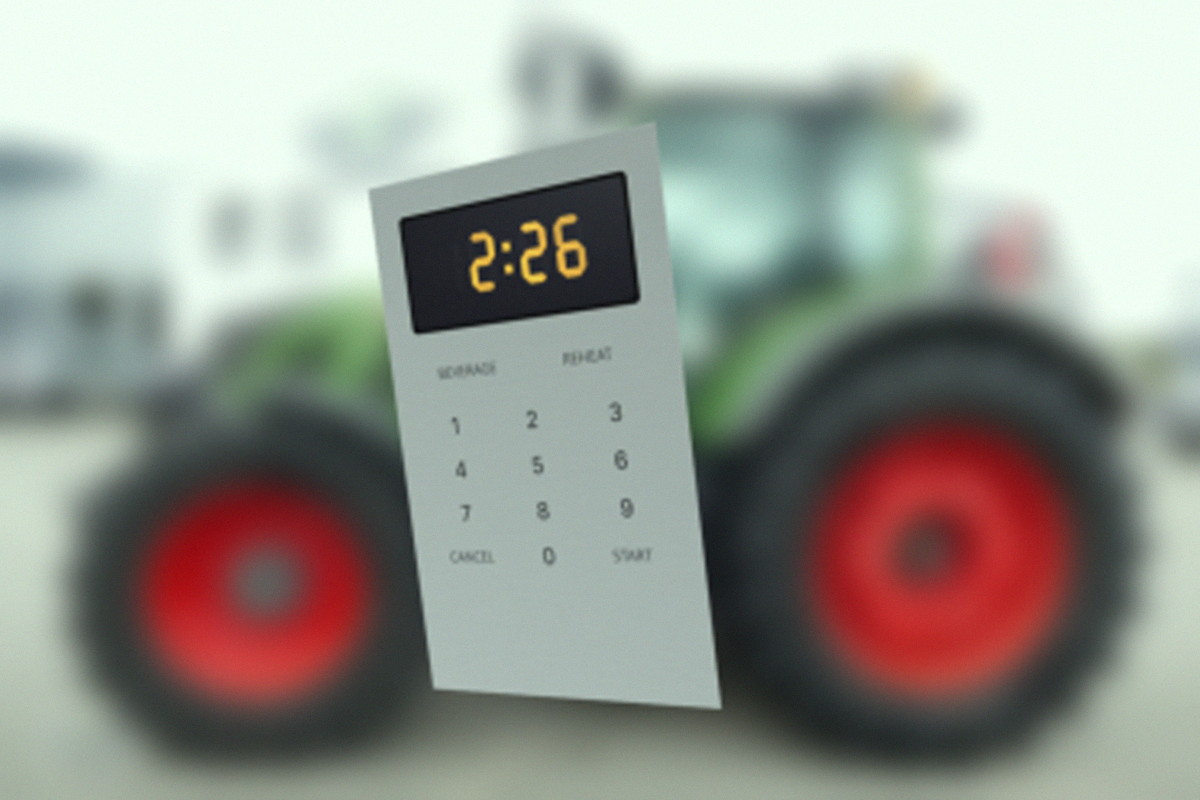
**2:26**
